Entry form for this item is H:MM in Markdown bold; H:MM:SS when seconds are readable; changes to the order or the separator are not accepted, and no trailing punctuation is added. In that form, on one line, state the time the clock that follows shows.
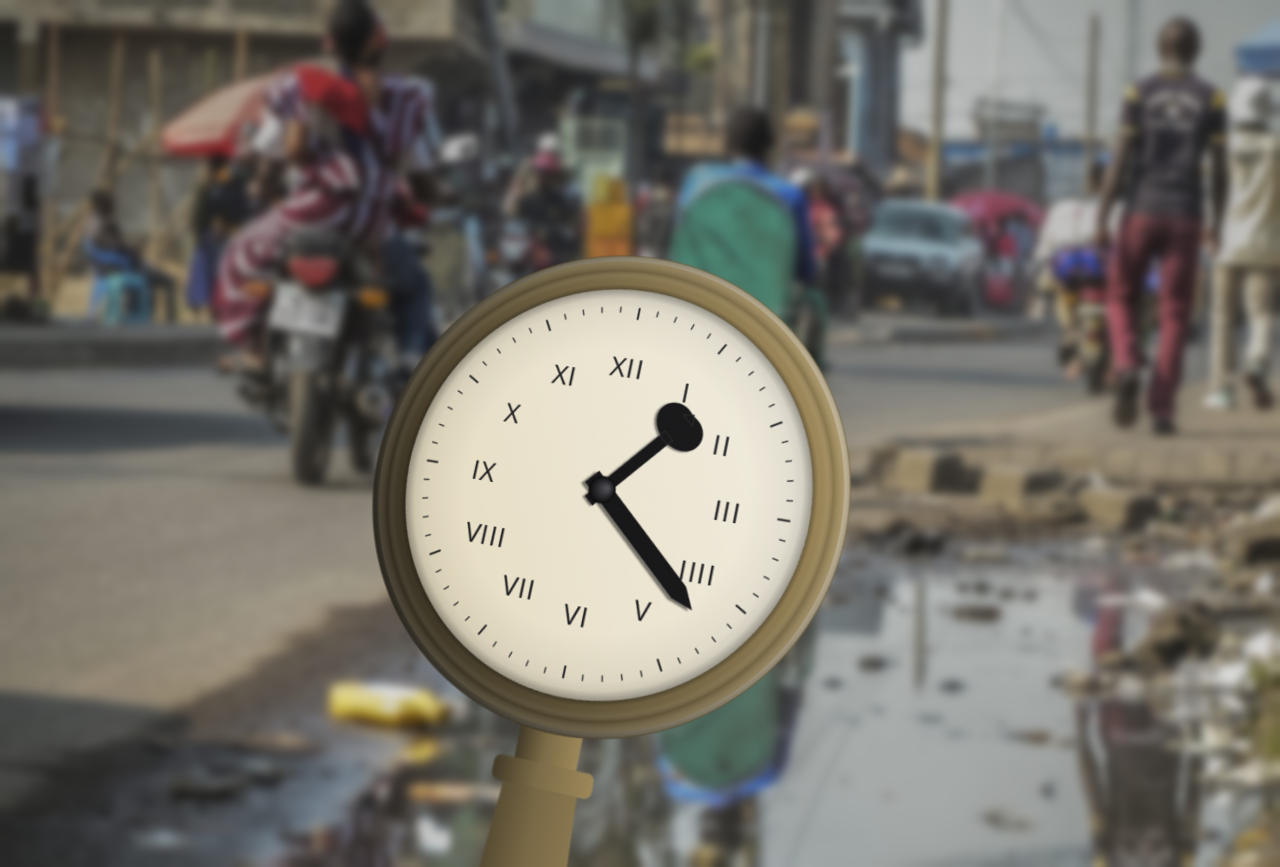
**1:22**
